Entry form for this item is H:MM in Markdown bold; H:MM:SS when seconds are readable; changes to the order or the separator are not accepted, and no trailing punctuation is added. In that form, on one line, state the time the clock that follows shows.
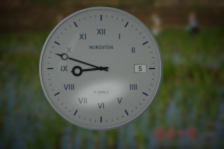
**8:48**
